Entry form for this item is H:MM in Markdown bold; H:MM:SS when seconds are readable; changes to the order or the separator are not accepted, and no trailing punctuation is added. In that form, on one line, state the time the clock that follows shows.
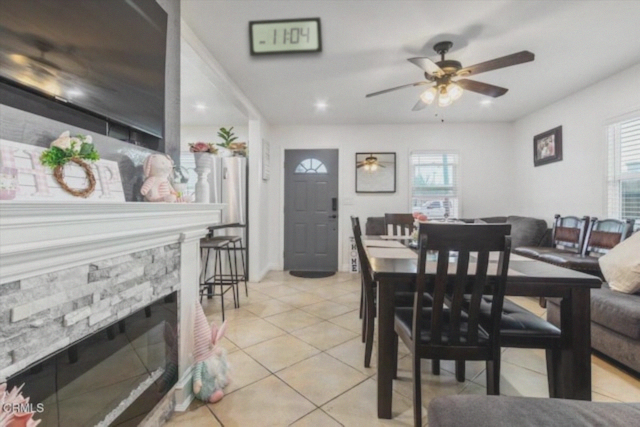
**11:04**
